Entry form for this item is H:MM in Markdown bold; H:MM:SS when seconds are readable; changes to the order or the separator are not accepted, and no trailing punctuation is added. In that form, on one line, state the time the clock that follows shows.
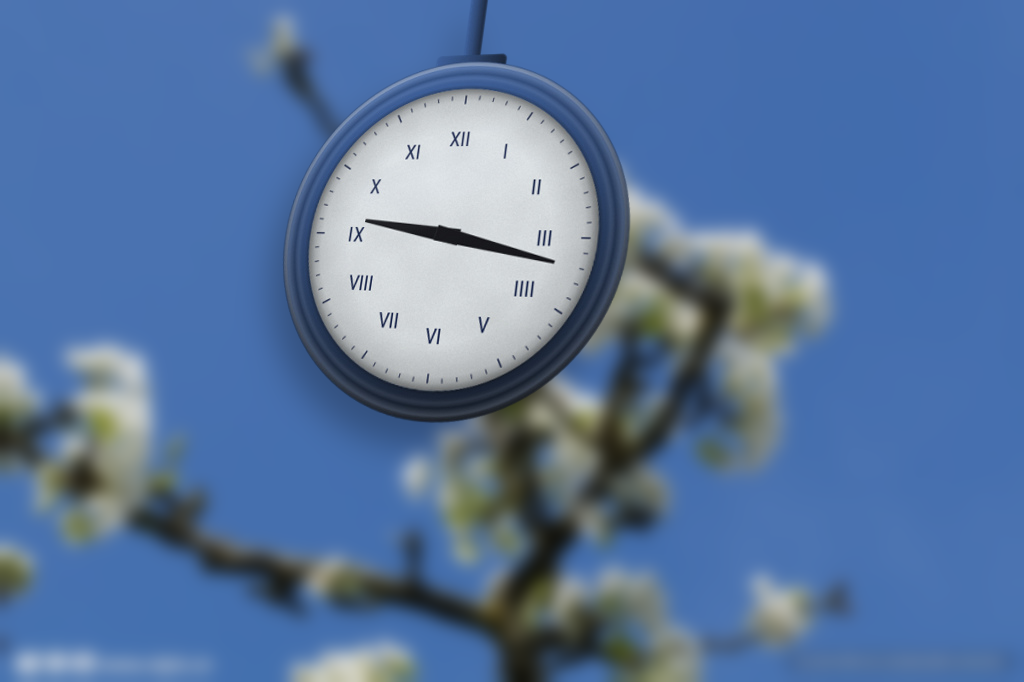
**9:17**
